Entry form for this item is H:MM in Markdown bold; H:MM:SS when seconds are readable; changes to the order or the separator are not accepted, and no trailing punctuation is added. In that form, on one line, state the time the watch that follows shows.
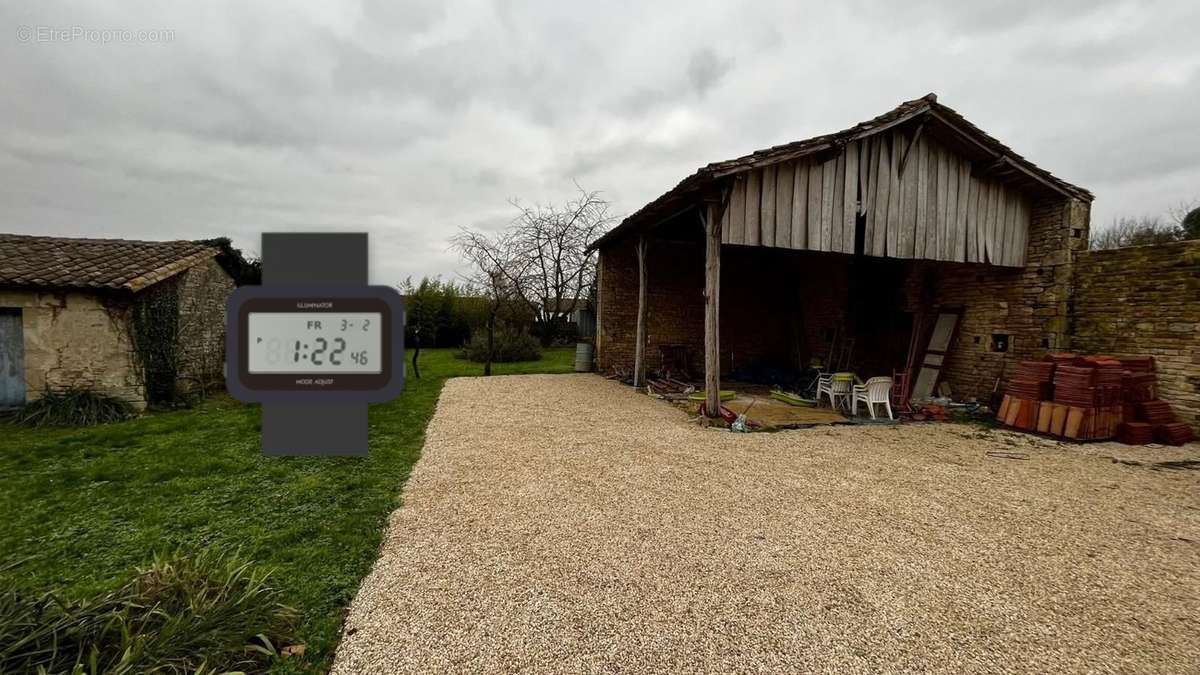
**1:22:46**
